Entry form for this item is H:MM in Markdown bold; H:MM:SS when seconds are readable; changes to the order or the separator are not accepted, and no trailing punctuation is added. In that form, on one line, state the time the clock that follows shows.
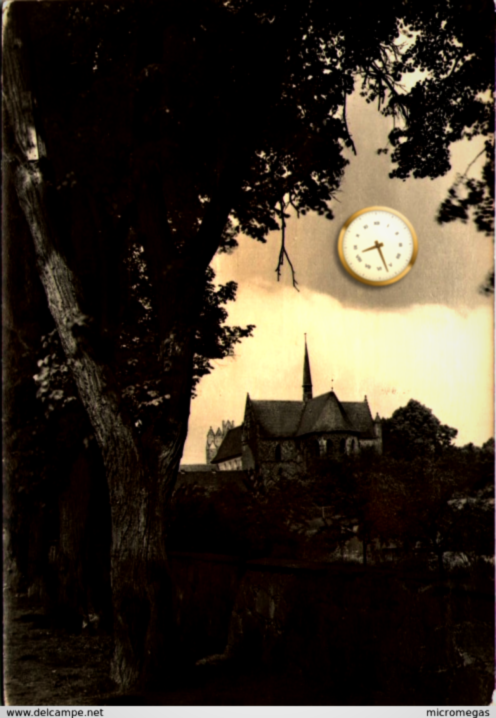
**8:27**
